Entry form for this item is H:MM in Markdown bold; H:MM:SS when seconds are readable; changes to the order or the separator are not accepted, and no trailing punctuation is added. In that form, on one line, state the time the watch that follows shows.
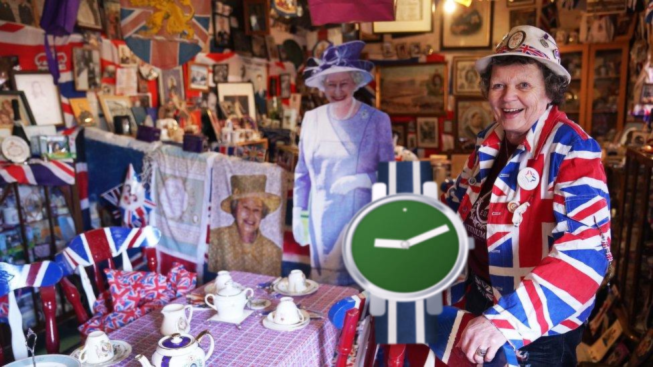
**9:11**
